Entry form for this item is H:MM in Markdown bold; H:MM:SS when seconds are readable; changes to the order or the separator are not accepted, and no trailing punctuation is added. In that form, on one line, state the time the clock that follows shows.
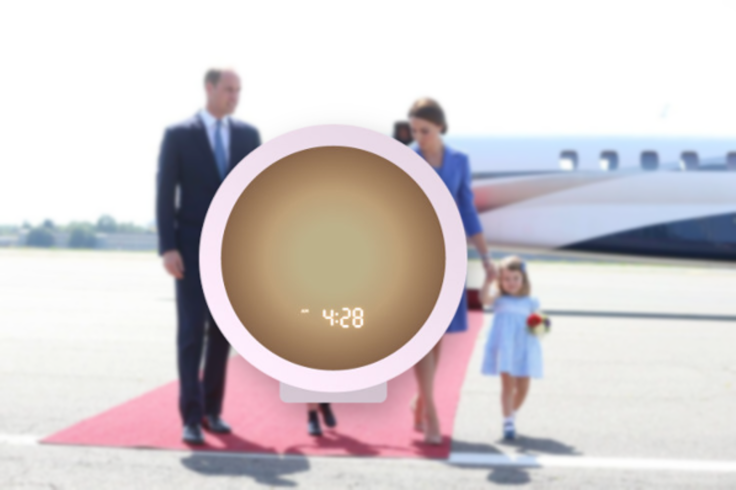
**4:28**
